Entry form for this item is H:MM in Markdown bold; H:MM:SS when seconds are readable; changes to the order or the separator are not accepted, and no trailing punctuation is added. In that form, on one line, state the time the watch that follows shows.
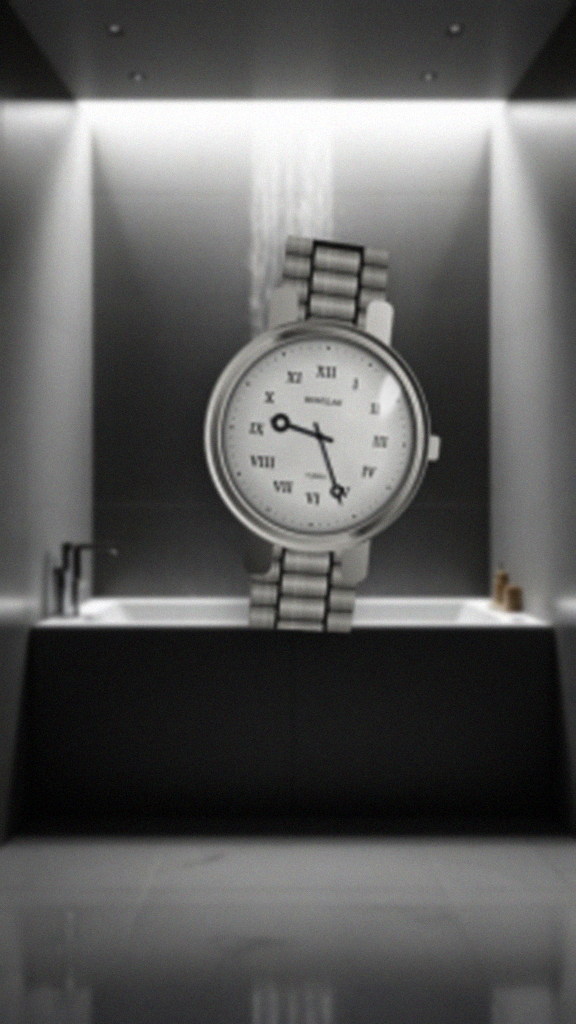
**9:26**
